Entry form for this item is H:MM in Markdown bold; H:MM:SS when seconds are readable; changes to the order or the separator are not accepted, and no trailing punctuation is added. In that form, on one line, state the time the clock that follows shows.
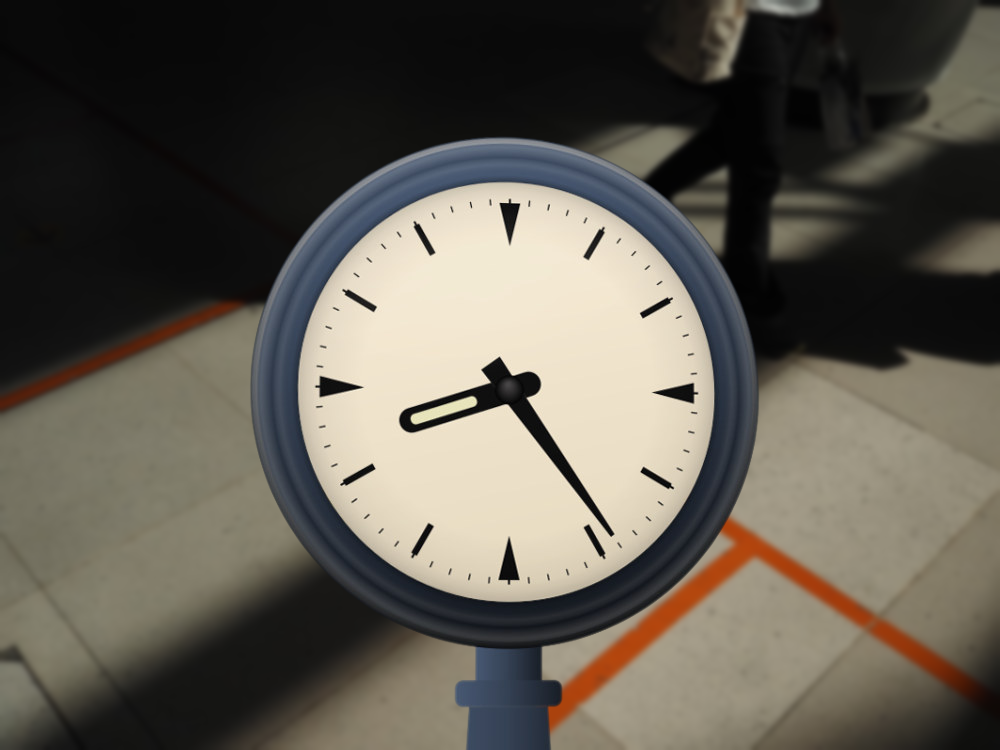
**8:24**
